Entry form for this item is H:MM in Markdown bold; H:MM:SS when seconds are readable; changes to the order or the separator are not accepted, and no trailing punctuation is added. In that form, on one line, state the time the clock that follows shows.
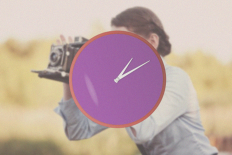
**1:10**
